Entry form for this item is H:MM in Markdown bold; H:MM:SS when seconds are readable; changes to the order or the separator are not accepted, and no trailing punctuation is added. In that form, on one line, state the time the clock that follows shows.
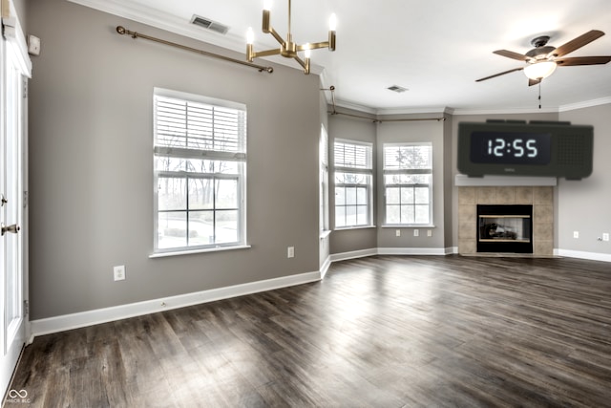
**12:55**
